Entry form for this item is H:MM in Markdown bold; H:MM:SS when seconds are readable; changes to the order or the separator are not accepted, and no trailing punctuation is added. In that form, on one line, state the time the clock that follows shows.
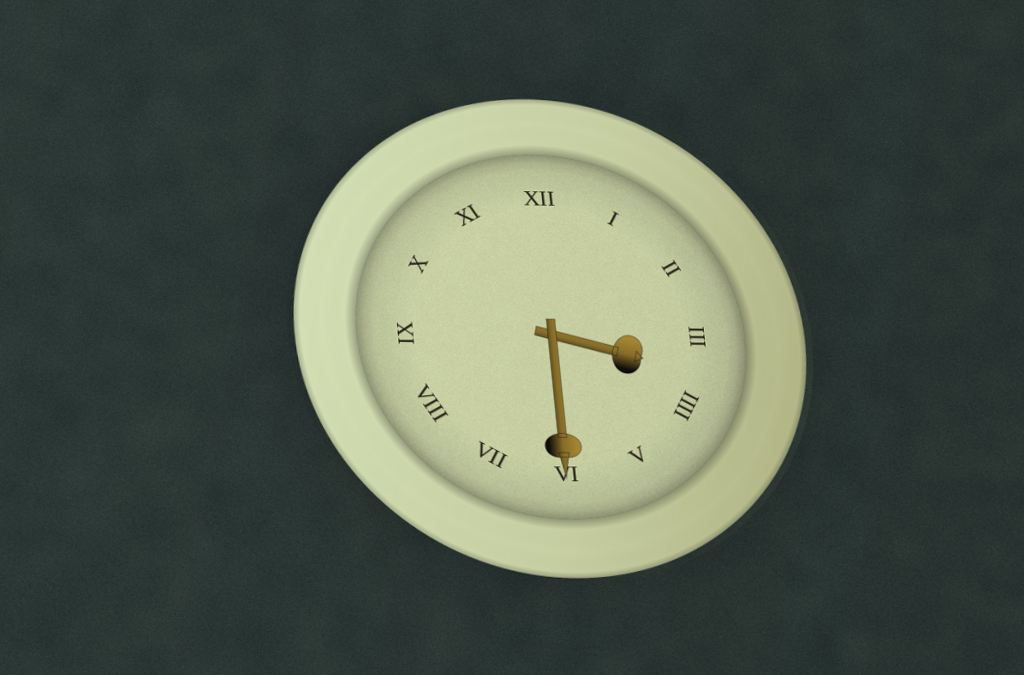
**3:30**
